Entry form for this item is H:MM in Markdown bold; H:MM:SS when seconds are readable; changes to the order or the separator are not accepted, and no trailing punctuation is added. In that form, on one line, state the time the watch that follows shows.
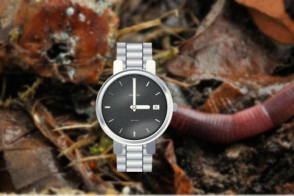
**3:00**
